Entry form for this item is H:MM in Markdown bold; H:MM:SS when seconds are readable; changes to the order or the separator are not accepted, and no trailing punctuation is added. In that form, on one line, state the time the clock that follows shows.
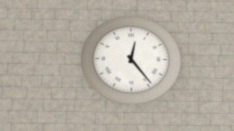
**12:24**
